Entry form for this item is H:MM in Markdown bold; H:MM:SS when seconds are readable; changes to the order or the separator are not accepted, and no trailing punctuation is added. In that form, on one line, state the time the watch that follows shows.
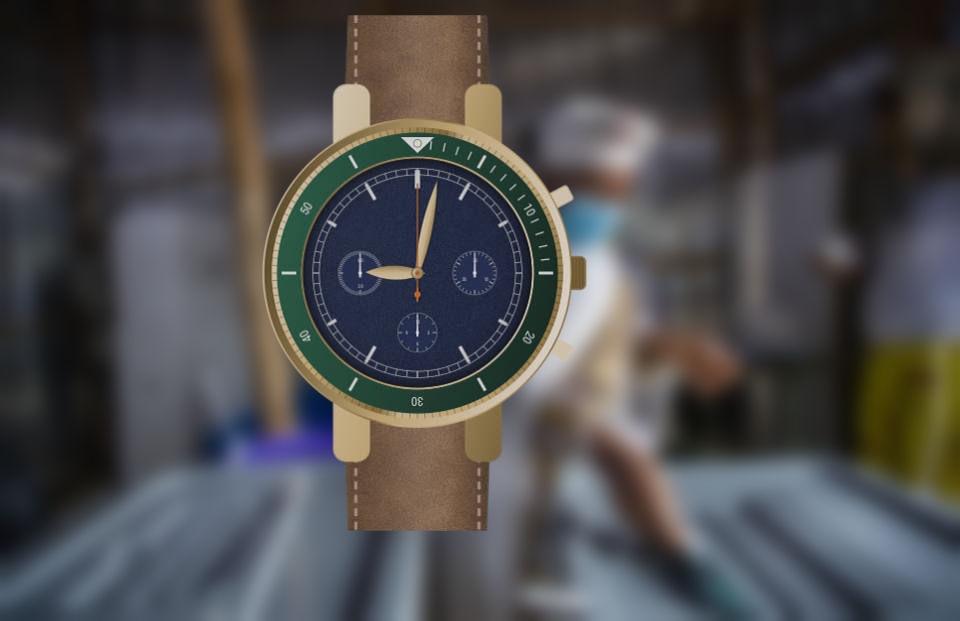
**9:02**
